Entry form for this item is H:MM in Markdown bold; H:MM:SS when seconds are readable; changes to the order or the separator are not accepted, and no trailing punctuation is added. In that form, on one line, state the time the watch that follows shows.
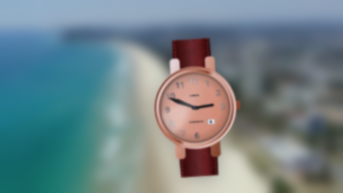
**2:49**
